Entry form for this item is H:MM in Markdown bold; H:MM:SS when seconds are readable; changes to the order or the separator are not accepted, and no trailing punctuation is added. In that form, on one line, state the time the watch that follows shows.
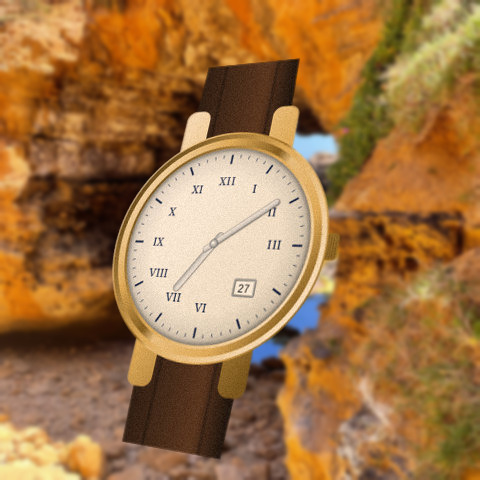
**7:09**
